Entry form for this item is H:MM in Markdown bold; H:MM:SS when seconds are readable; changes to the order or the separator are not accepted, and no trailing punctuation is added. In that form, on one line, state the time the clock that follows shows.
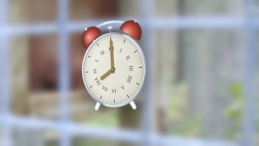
**8:00**
